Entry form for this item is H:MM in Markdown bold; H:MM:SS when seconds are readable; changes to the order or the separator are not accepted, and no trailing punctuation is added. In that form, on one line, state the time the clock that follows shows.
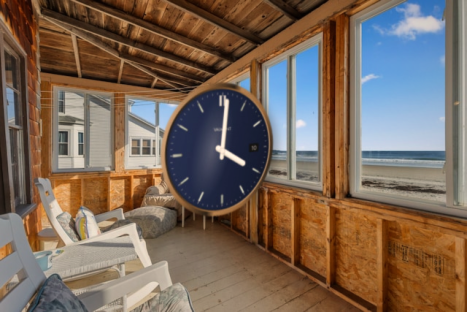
**4:01**
